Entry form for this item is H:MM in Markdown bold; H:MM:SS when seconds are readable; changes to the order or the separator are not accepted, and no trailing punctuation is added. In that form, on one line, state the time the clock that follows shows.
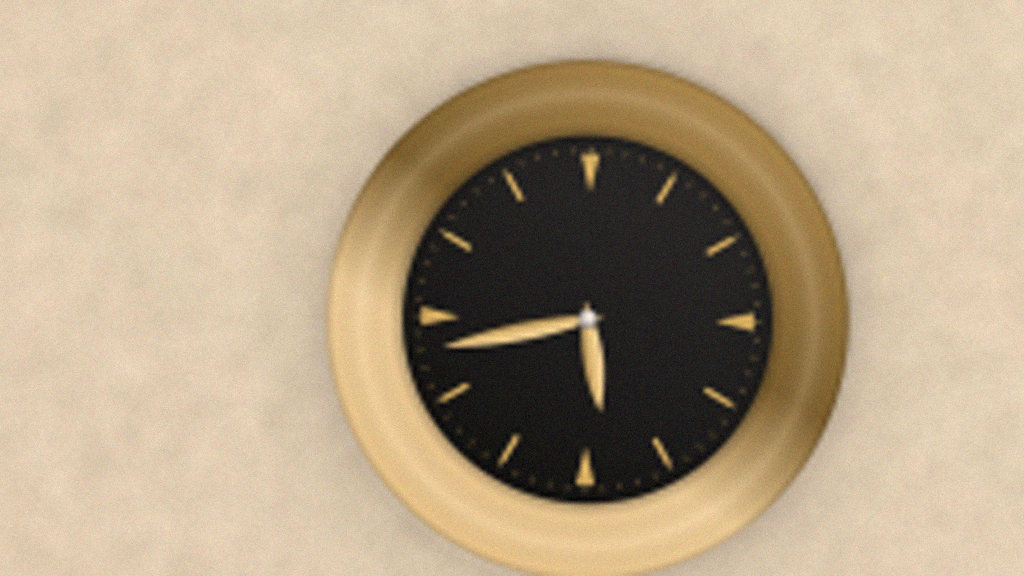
**5:43**
